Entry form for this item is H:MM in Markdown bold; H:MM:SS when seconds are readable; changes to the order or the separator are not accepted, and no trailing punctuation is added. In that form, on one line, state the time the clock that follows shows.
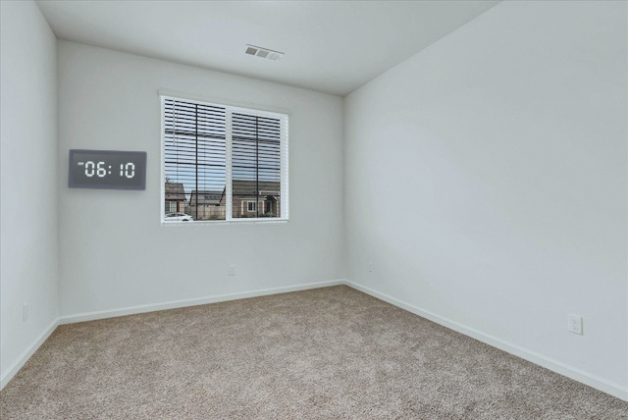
**6:10**
